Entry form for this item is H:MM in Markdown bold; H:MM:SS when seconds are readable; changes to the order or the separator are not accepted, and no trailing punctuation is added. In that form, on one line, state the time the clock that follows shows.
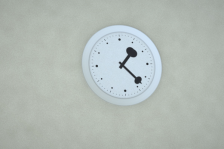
**1:23**
